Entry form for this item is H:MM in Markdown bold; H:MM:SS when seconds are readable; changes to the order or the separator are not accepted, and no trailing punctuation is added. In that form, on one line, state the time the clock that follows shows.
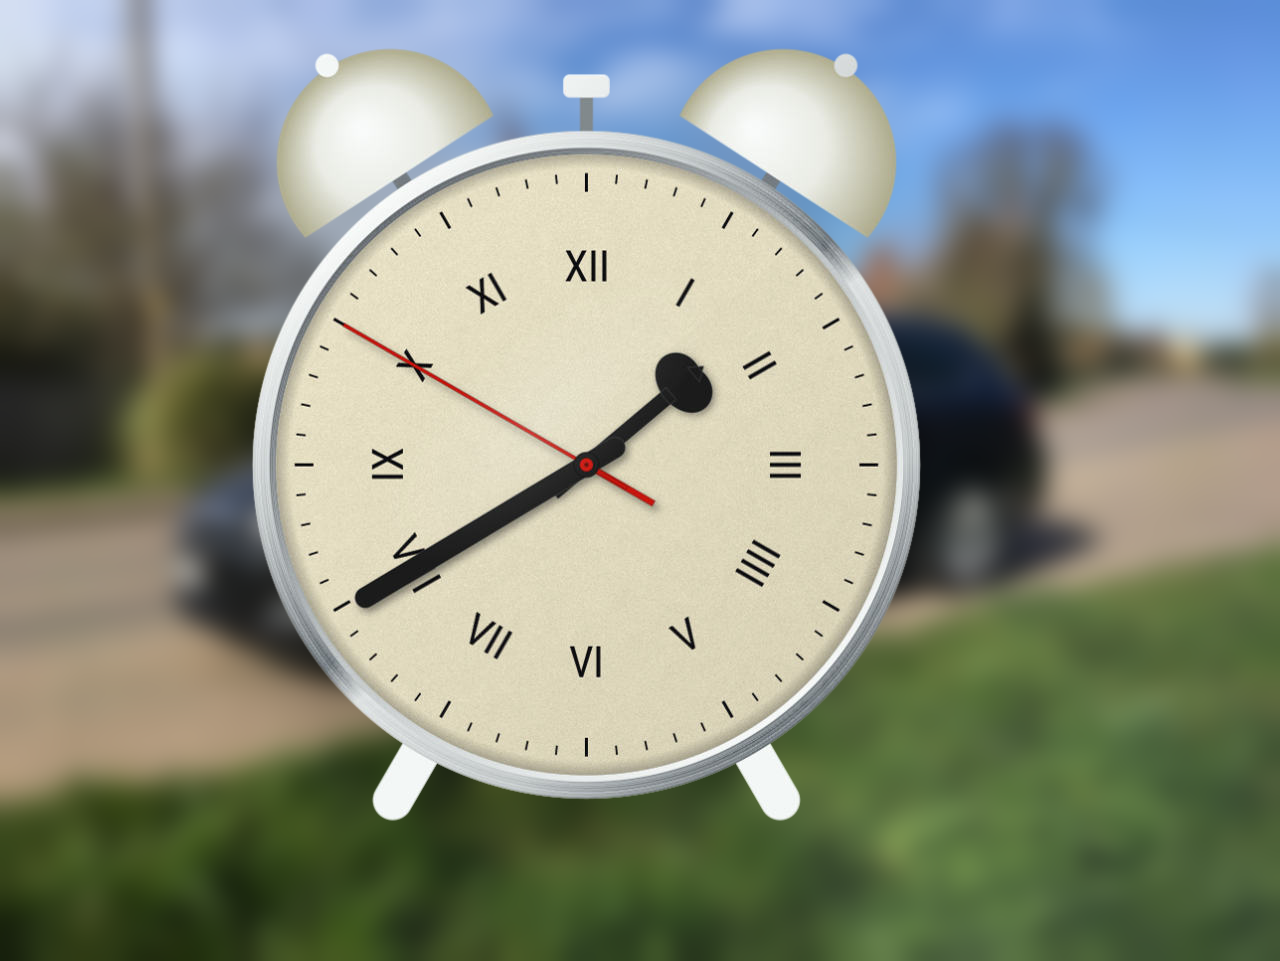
**1:39:50**
